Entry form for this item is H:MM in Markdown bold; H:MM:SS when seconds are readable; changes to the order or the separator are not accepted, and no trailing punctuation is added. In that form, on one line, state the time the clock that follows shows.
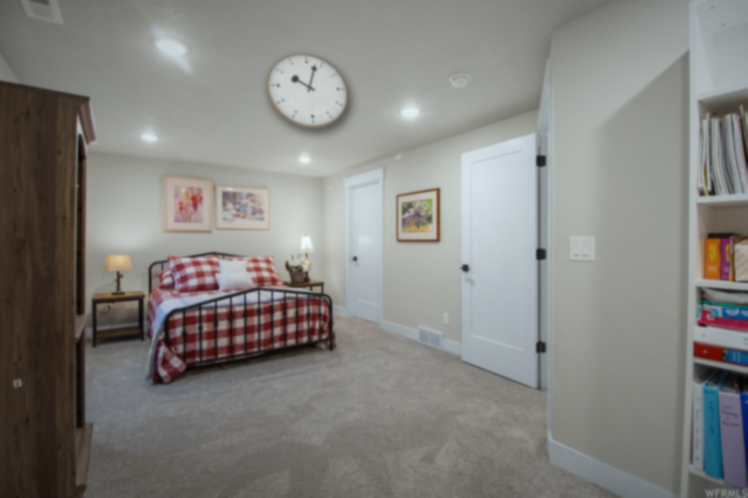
**10:03**
